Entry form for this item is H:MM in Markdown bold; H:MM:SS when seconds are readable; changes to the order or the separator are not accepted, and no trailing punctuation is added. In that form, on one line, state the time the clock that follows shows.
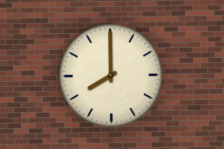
**8:00**
